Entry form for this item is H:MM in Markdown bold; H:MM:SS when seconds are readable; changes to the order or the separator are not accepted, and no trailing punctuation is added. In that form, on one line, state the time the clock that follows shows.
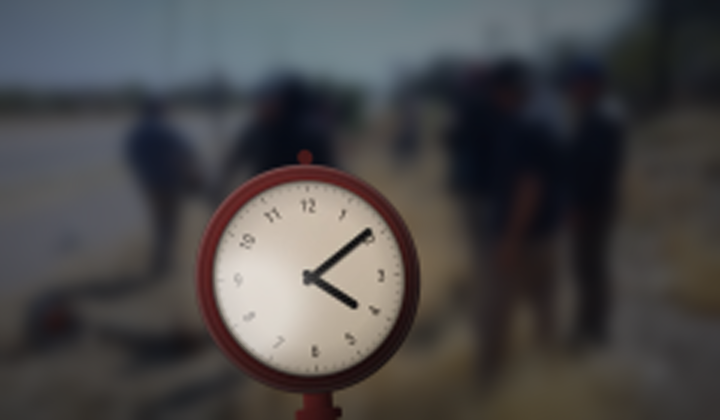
**4:09**
